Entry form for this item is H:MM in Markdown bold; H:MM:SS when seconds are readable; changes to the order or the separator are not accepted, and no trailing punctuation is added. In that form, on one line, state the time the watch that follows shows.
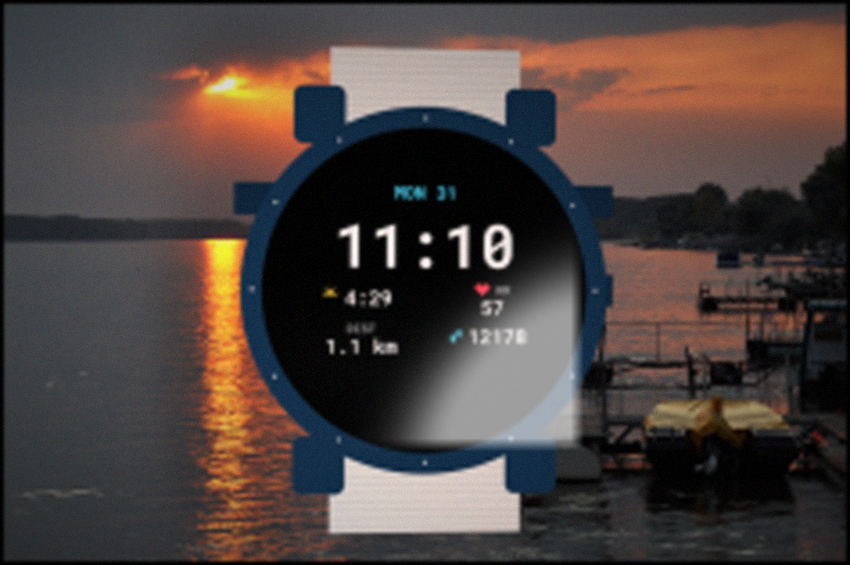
**11:10**
